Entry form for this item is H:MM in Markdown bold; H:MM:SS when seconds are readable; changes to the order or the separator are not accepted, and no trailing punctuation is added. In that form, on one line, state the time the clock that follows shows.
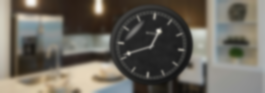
**12:41**
